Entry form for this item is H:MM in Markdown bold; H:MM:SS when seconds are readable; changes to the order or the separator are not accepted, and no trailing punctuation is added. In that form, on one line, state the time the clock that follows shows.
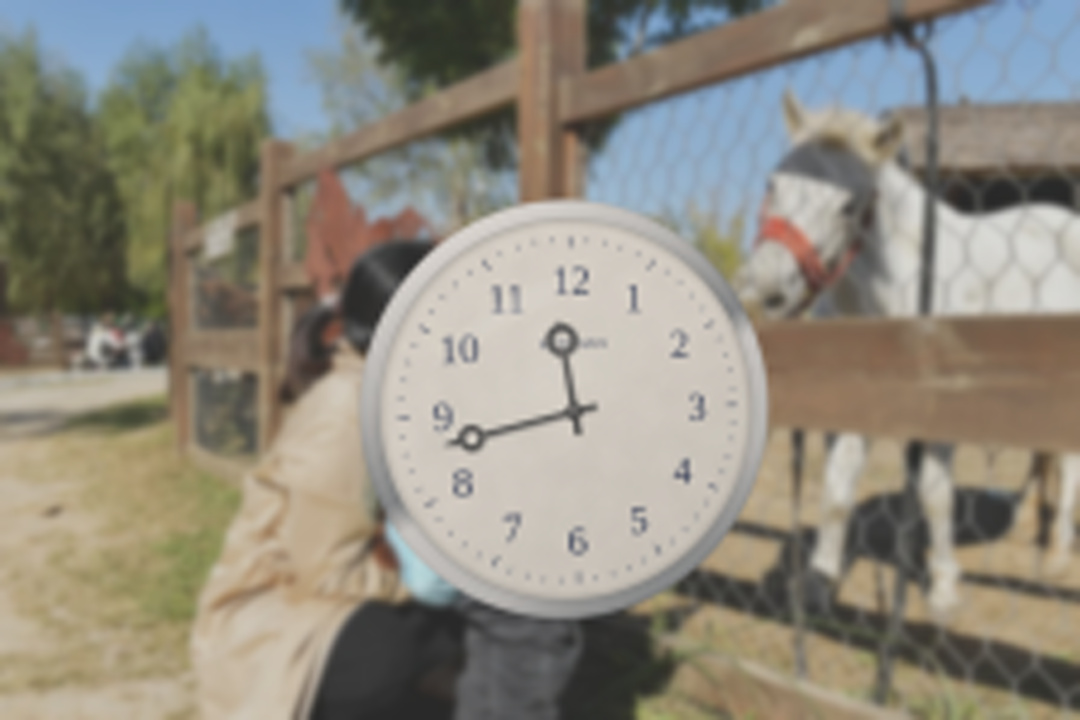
**11:43**
